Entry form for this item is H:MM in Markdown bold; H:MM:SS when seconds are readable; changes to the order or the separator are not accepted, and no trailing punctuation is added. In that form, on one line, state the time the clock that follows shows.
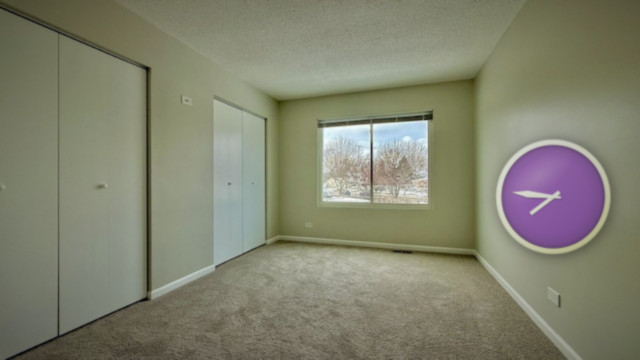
**7:46**
